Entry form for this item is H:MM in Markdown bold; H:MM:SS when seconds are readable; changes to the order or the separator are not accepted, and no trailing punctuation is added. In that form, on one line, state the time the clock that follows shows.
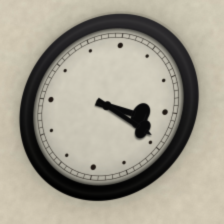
**3:19**
